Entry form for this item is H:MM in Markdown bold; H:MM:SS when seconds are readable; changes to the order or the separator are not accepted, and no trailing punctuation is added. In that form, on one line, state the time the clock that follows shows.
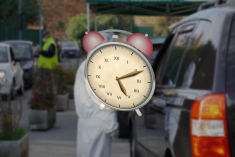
**5:11**
